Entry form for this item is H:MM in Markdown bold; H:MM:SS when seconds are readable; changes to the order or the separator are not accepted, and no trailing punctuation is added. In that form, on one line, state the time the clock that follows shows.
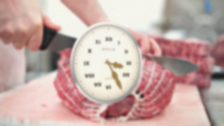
**3:25**
